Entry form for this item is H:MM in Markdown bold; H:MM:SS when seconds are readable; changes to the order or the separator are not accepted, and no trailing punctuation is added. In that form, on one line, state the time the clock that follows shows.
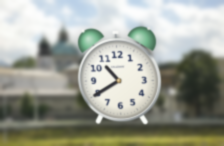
**10:40**
